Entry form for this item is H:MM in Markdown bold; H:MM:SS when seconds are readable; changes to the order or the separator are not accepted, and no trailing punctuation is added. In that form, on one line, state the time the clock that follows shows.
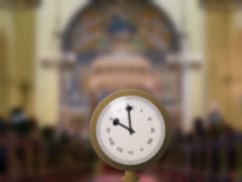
**9:59**
